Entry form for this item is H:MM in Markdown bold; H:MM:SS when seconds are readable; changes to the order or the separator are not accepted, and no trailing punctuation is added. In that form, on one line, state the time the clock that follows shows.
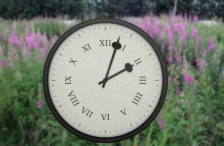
**2:03**
